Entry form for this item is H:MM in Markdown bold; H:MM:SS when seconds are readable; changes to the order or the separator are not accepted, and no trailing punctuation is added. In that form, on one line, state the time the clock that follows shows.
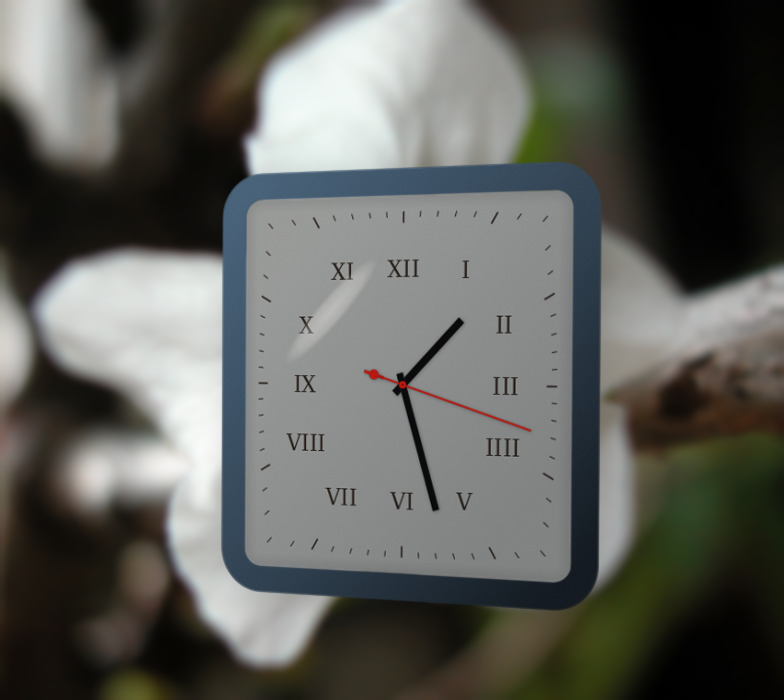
**1:27:18**
